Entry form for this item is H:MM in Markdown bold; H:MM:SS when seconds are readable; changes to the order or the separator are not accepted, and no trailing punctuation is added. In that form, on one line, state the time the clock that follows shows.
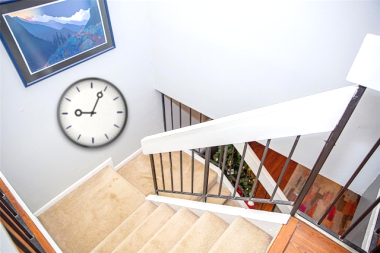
**9:04**
